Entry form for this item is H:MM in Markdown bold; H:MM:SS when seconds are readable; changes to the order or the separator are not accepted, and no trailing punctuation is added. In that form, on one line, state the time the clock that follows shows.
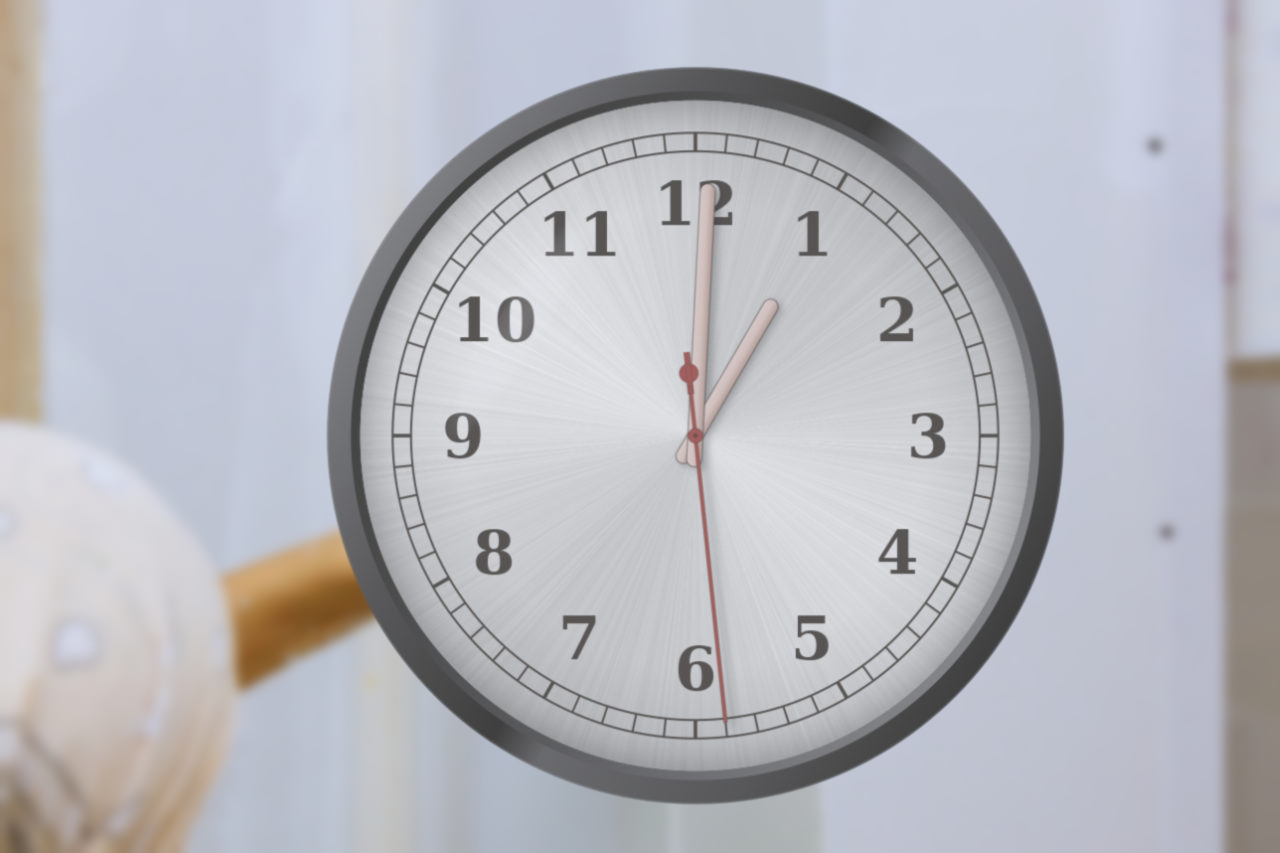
**1:00:29**
